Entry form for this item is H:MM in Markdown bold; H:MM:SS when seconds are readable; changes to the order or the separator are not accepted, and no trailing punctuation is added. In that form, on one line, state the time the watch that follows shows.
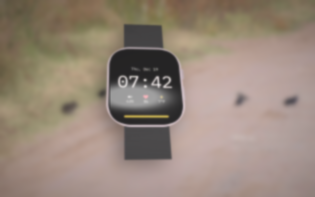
**7:42**
